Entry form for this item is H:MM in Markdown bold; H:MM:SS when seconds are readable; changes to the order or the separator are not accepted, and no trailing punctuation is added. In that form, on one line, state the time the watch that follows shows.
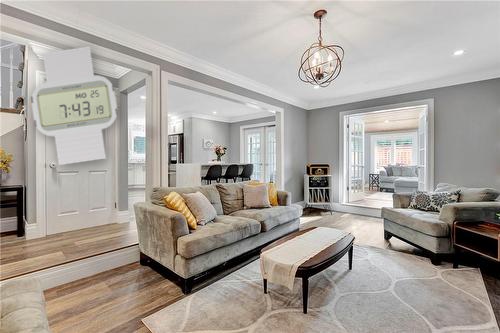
**7:43**
